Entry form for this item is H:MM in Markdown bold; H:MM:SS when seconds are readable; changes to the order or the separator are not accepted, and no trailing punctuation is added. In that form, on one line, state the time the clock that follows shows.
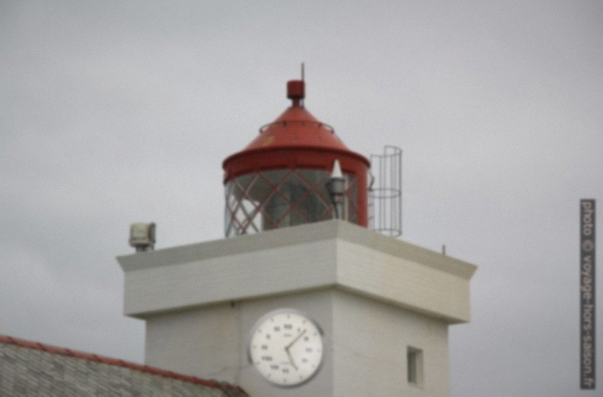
**5:07**
